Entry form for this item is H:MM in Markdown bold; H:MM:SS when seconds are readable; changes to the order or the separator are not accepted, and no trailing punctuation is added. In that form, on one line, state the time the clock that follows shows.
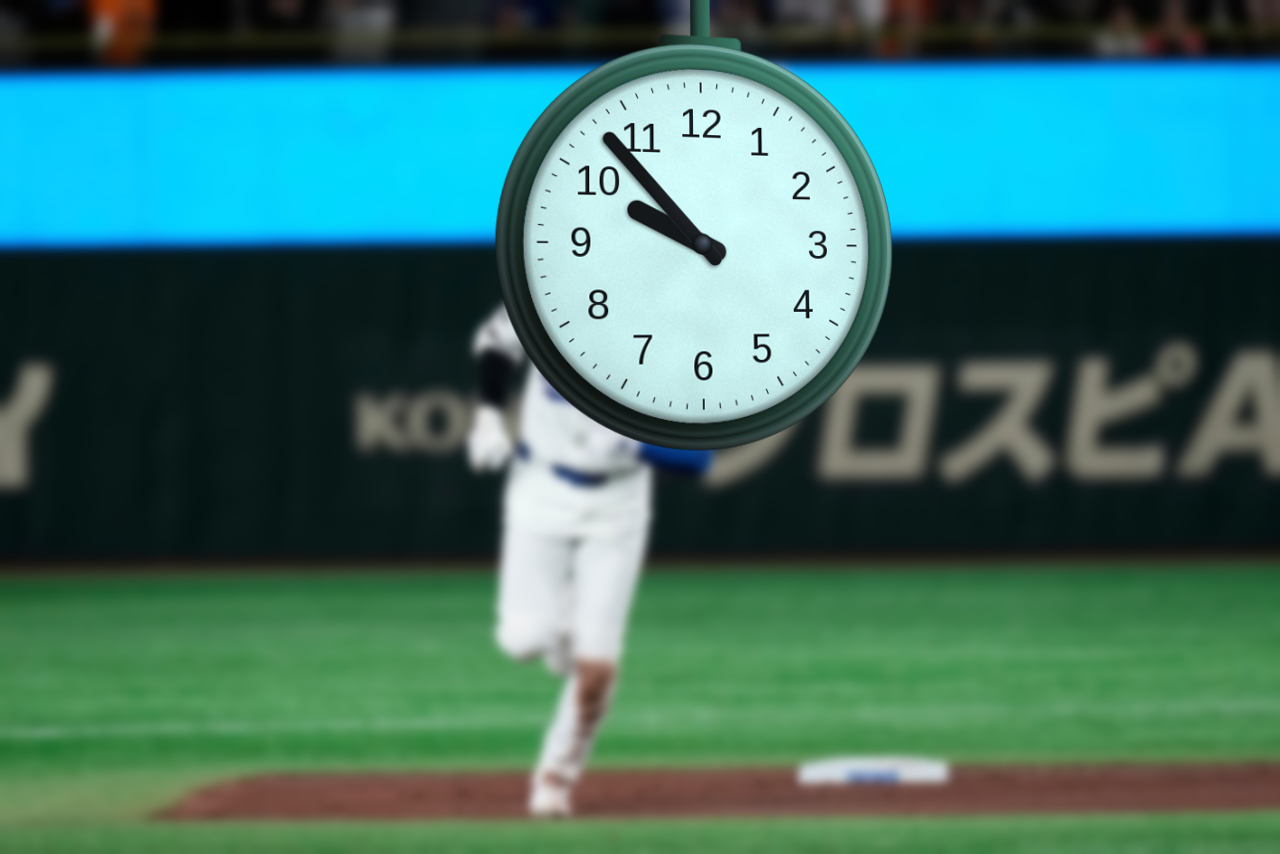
**9:53**
